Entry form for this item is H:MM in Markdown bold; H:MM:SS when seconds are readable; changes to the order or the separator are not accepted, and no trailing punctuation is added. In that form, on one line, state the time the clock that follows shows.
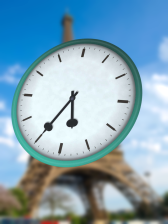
**5:35**
